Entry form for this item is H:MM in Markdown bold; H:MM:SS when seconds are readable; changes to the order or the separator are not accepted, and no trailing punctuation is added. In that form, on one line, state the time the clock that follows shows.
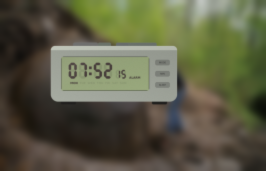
**7:52:15**
